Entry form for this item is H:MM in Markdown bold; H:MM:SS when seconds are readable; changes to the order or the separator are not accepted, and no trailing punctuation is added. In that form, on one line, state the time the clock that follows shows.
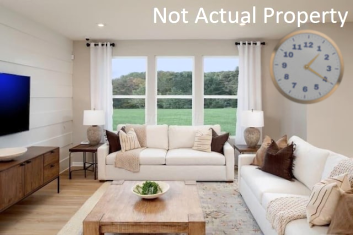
**1:20**
